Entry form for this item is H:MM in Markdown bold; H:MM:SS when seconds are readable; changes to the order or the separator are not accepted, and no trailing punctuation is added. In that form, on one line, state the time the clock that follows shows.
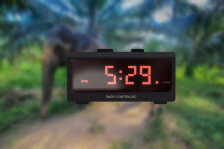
**5:29**
